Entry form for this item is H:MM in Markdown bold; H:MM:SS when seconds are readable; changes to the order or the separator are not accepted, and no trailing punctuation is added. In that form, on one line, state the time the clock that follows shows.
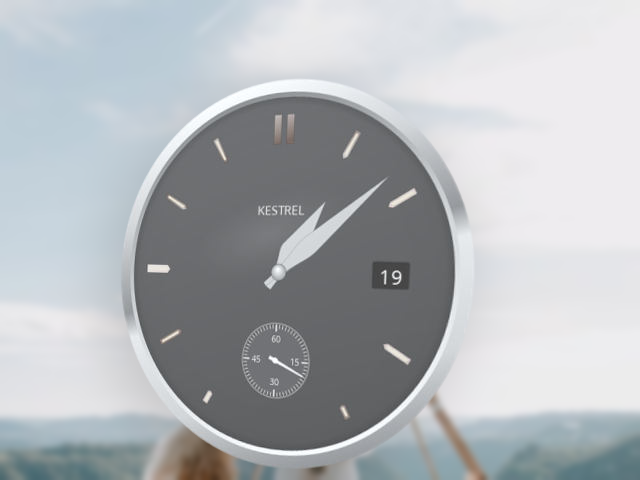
**1:08:19**
